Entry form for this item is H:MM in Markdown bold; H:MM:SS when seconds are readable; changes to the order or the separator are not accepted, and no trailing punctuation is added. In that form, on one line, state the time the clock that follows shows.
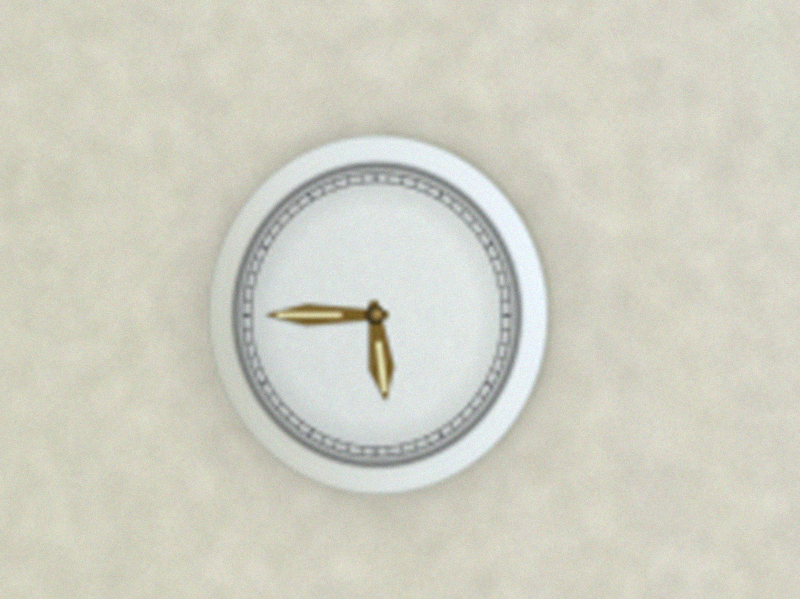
**5:45**
